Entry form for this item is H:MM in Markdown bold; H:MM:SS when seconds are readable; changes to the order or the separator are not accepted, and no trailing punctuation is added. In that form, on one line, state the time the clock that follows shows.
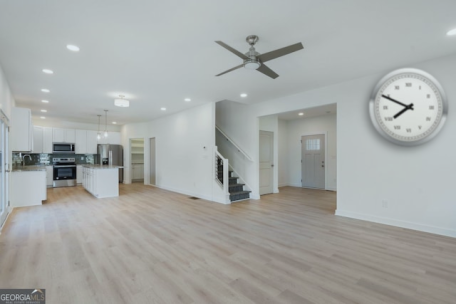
**7:49**
